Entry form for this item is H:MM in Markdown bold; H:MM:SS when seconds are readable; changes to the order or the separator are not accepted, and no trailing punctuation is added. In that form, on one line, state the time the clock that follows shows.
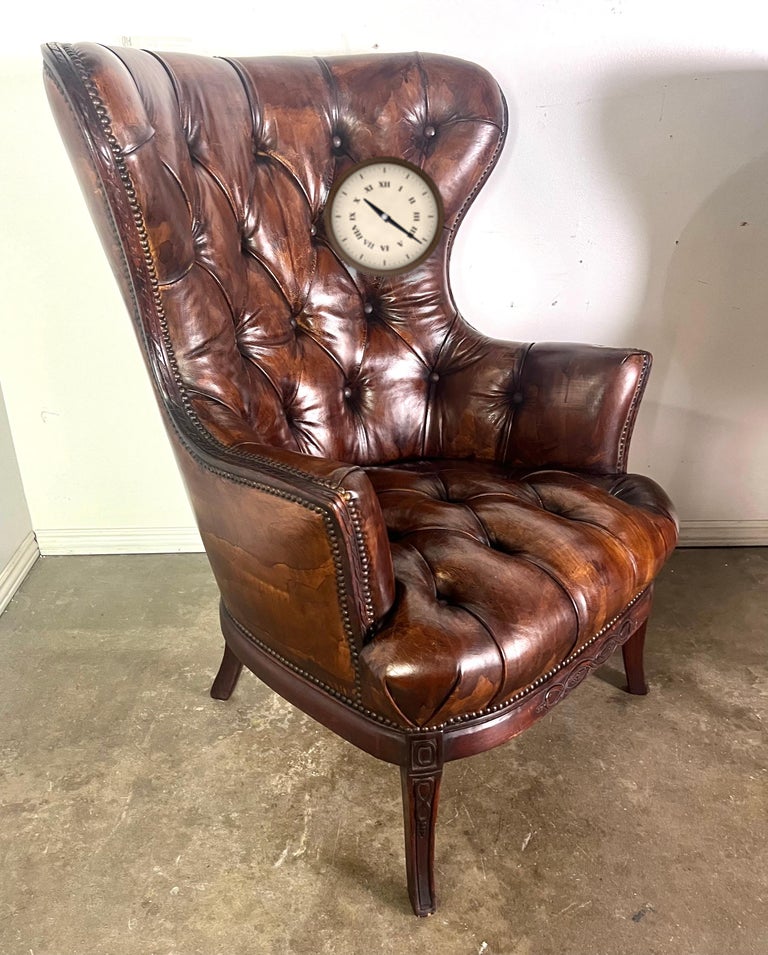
**10:21**
